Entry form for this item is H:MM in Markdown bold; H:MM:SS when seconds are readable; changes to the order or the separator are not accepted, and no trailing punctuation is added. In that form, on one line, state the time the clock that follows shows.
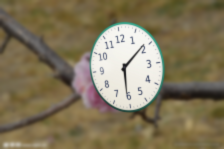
**6:09**
